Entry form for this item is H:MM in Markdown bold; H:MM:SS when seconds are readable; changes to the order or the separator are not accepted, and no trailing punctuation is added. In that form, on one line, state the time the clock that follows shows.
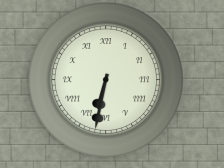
**6:32**
